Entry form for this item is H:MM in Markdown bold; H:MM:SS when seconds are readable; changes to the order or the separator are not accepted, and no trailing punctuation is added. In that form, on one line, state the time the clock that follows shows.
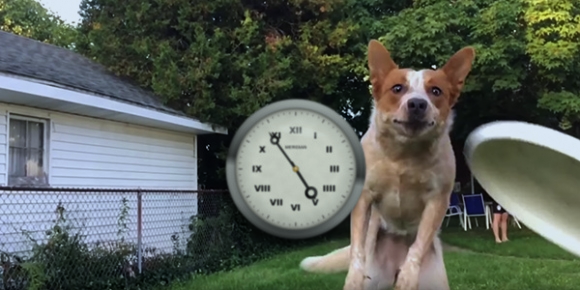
**4:54**
